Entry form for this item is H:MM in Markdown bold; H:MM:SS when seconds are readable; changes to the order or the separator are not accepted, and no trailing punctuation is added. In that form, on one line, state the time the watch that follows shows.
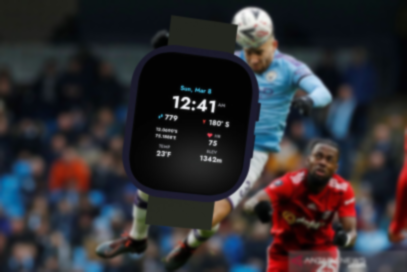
**12:41**
